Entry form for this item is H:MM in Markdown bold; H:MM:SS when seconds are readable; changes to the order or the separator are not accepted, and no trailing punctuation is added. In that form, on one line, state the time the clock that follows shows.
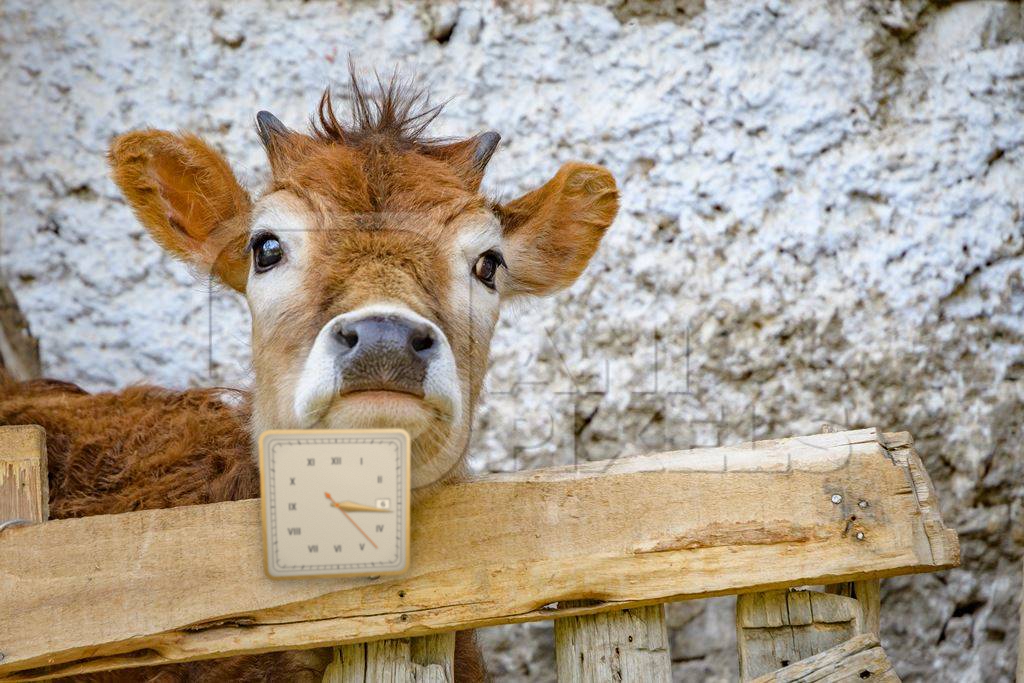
**3:16:23**
